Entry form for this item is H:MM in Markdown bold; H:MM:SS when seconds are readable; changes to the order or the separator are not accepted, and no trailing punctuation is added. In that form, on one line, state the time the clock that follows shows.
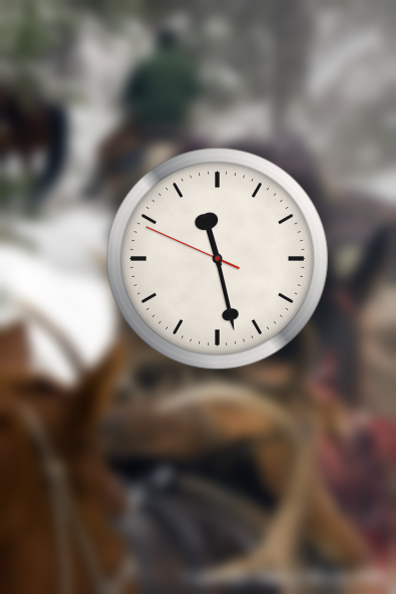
**11:27:49**
